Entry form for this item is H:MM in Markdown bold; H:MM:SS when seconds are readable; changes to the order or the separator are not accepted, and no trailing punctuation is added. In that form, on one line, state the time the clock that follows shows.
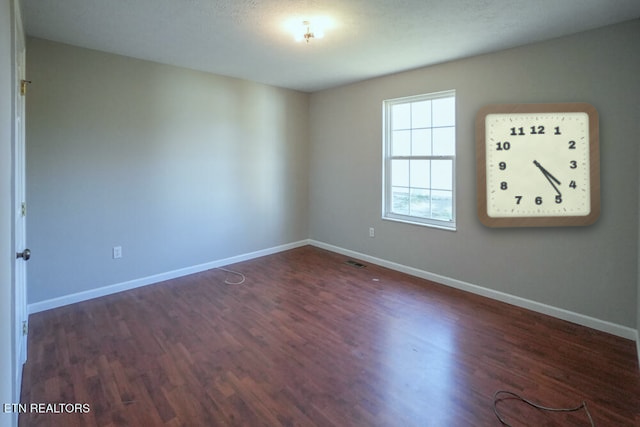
**4:24**
